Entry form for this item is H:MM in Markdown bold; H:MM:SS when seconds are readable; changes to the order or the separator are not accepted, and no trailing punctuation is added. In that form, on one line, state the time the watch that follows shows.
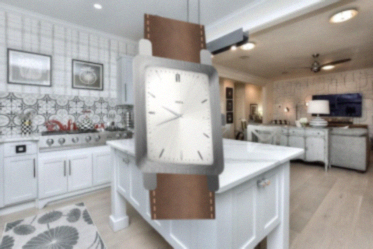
**9:41**
